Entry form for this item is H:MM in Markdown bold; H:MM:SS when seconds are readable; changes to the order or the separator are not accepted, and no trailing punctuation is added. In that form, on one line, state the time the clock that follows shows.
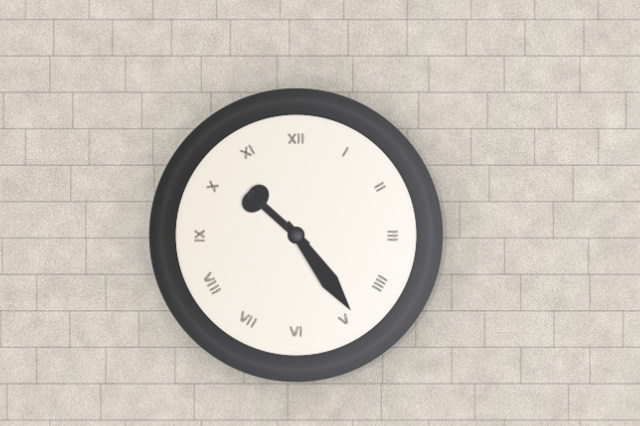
**10:24**
